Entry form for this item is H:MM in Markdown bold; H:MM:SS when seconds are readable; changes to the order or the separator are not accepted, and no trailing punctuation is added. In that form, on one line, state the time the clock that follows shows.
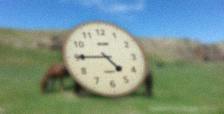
**4:45**
